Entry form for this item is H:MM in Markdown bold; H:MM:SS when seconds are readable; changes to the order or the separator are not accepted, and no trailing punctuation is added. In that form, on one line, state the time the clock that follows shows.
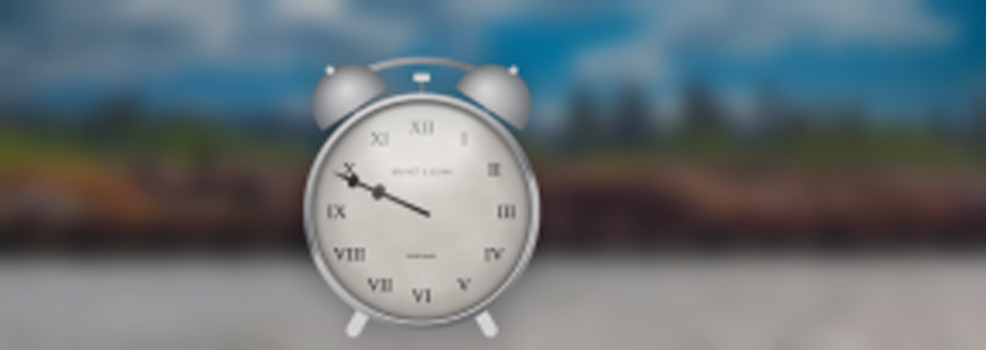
**9:49**
